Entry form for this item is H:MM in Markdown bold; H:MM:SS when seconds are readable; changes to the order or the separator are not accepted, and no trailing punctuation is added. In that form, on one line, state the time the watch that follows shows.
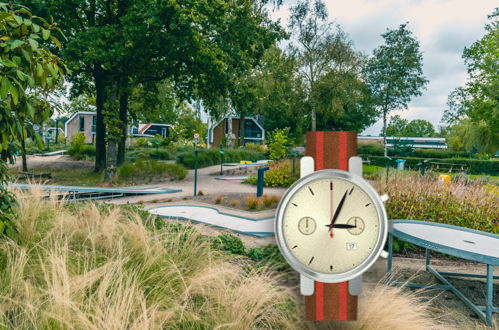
**3:04**
